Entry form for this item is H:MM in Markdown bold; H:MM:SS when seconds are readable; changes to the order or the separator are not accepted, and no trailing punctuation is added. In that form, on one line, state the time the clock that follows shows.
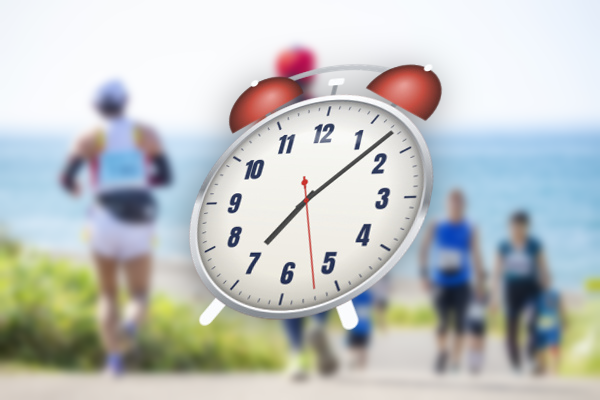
**7:07:27**
